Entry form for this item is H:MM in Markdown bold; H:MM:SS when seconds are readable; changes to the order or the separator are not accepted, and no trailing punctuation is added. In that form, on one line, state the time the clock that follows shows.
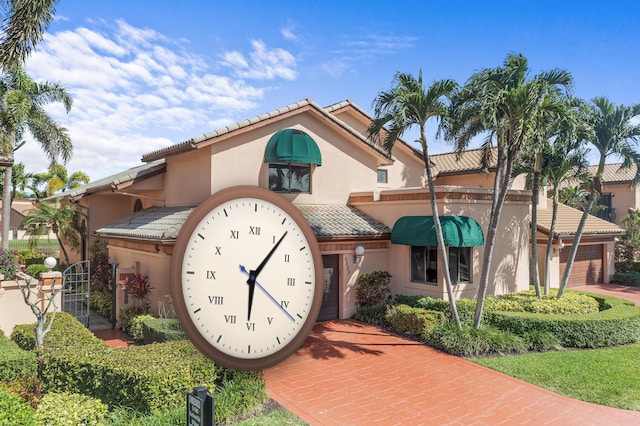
**6:06:21**
